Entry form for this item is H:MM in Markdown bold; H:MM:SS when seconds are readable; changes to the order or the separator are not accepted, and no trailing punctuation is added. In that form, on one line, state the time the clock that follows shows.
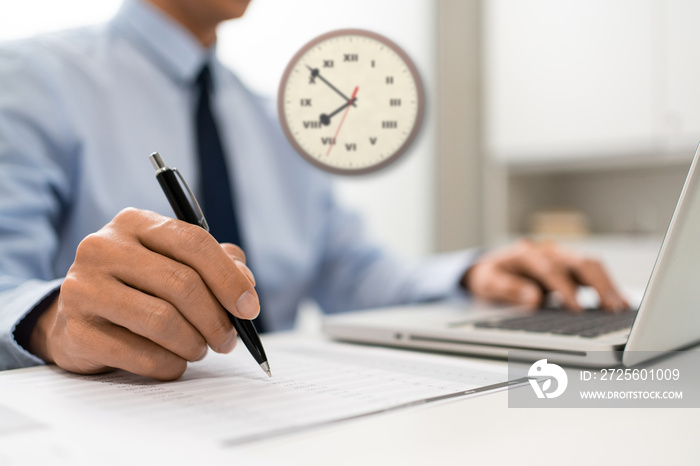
**7:51:34**
